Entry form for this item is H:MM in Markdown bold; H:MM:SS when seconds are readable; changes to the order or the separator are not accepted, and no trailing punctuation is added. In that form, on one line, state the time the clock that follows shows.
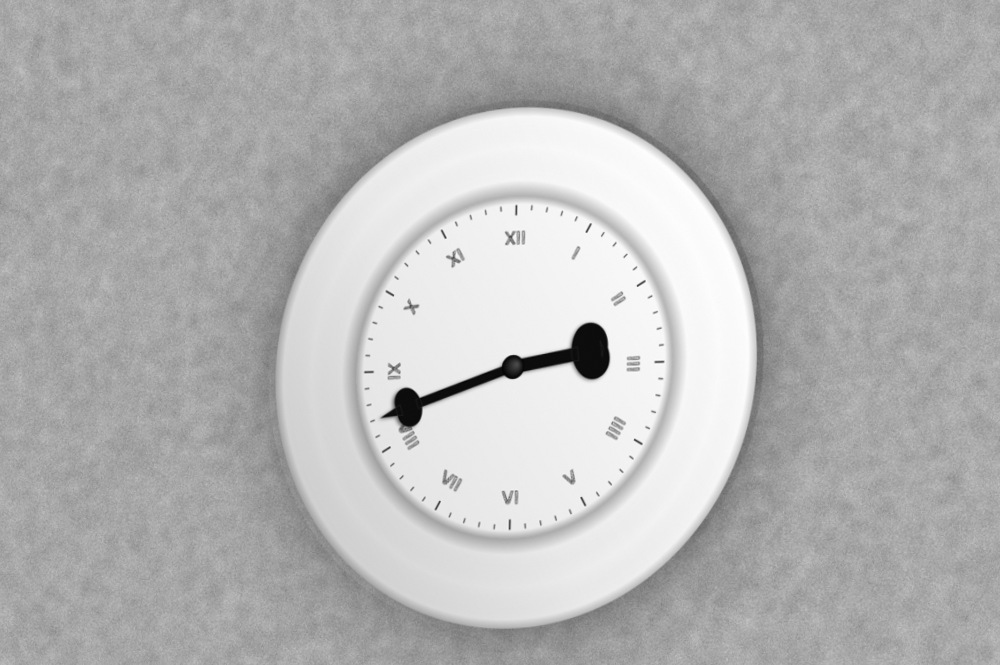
**2:42**
